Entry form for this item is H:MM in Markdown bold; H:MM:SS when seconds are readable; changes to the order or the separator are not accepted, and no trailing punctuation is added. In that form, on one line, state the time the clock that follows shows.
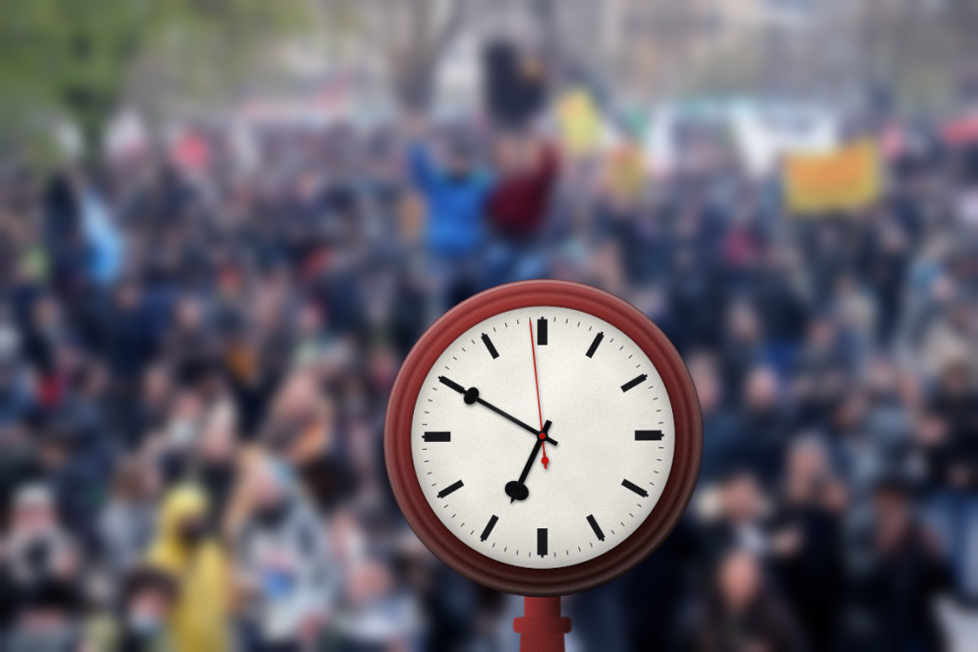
**6:49:59**
